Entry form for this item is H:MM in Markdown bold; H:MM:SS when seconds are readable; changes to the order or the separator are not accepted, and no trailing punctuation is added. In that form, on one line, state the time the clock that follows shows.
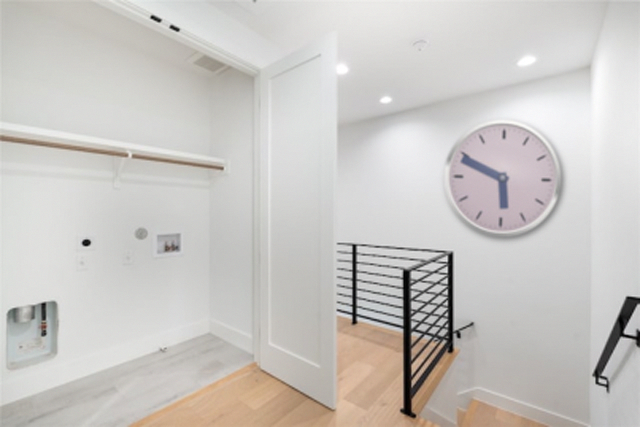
**5:49**
